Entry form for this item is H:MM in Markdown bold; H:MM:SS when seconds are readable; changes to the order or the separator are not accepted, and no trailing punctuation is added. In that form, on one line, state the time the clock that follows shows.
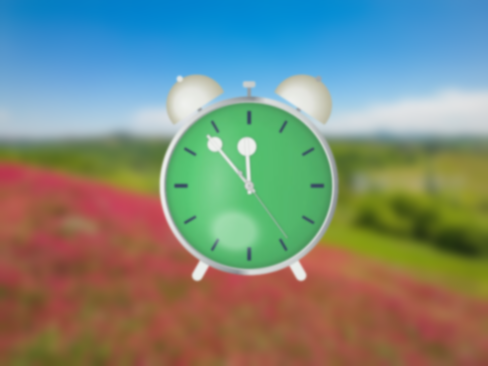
**11:53:24**
